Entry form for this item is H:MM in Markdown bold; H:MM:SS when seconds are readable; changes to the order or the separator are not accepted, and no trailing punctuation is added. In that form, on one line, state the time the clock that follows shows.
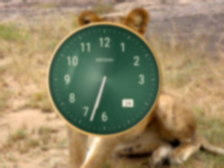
**6:33**
